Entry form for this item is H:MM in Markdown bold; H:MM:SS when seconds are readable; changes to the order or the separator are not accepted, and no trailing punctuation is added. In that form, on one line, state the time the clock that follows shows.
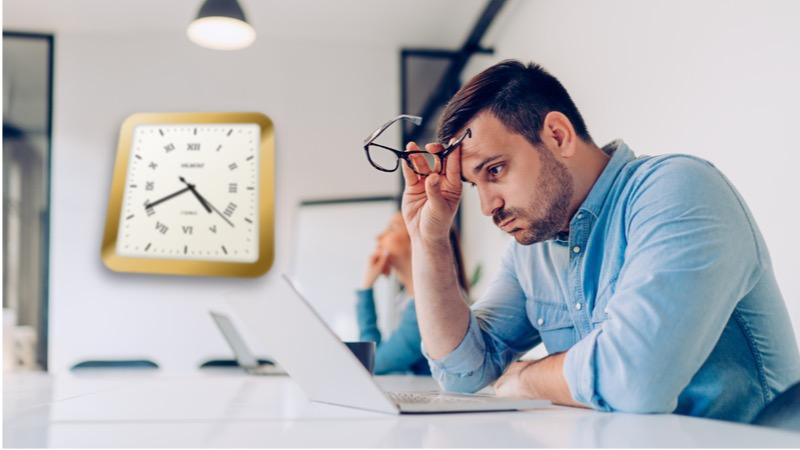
**4:40:22**
